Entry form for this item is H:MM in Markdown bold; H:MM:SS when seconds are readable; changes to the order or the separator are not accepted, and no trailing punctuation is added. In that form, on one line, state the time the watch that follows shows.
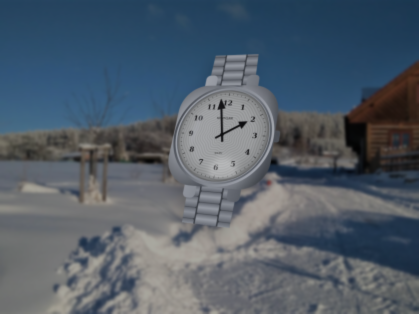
**1:58**
